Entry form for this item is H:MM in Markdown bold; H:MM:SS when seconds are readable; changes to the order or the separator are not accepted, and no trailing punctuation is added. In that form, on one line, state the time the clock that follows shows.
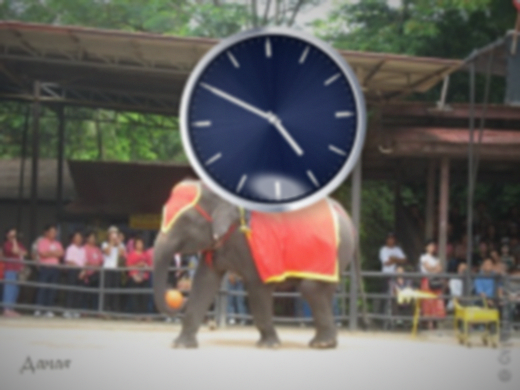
**4:50**
